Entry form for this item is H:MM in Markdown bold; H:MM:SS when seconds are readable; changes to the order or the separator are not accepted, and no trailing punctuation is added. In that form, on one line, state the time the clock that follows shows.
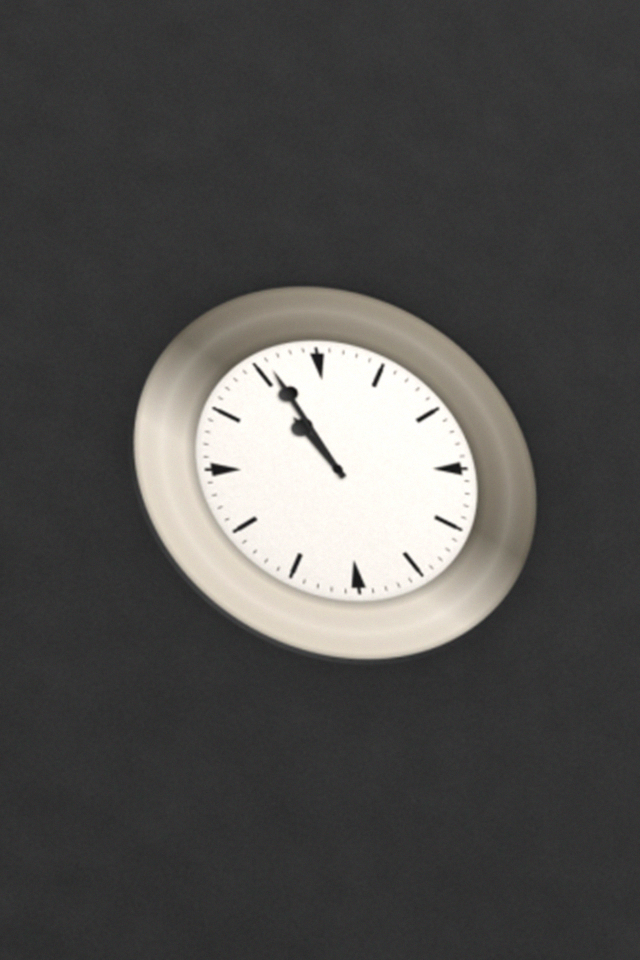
**10:56**
